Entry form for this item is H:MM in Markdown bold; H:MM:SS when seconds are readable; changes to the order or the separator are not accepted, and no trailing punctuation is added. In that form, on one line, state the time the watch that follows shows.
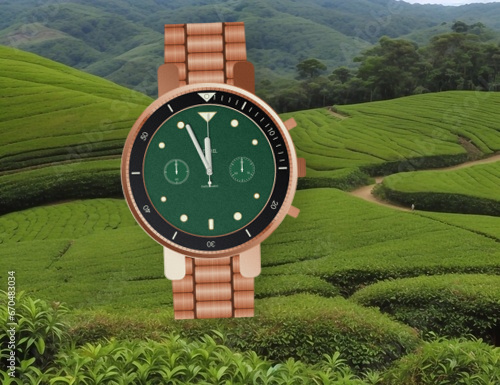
**11:56**
